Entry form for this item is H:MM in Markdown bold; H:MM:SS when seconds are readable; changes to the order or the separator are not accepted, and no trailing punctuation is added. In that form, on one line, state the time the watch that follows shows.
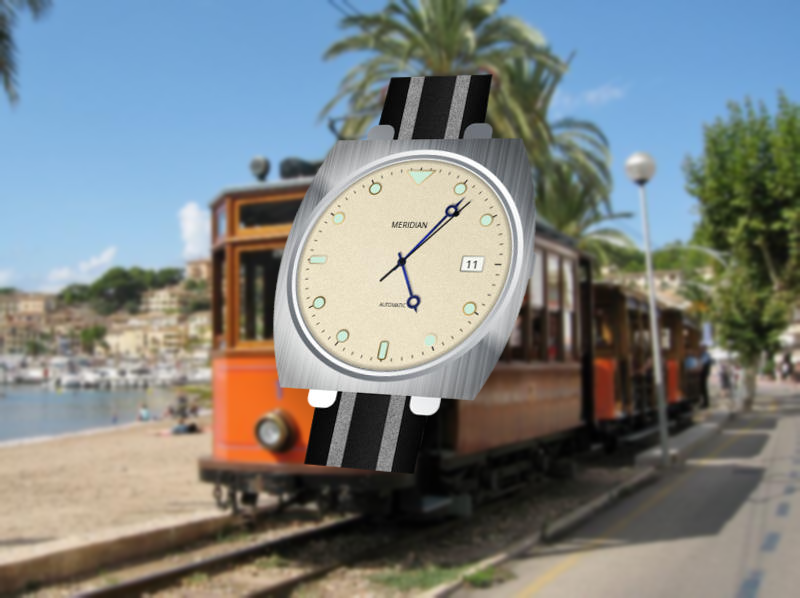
**5:06:07**
